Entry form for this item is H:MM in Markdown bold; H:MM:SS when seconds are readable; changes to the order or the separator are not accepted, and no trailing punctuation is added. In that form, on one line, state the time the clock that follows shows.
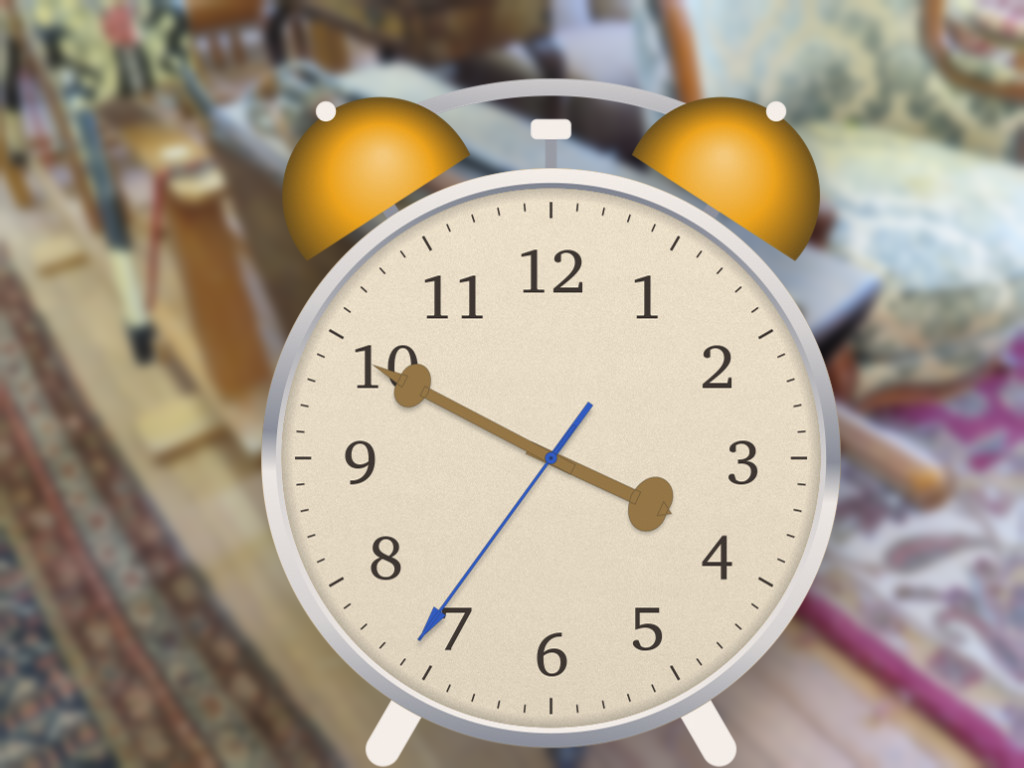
**3:49:36**
